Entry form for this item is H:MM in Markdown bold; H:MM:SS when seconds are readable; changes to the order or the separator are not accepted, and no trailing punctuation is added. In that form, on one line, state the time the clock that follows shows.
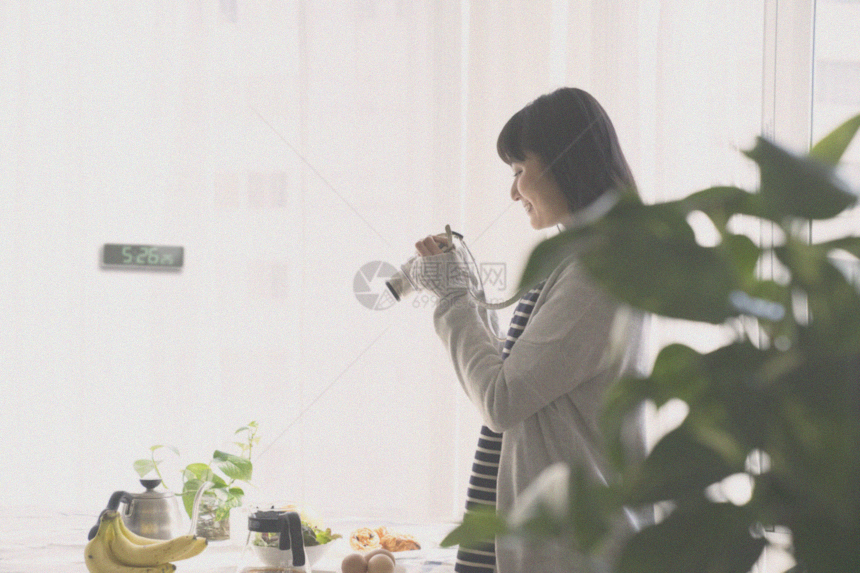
**5:26**
